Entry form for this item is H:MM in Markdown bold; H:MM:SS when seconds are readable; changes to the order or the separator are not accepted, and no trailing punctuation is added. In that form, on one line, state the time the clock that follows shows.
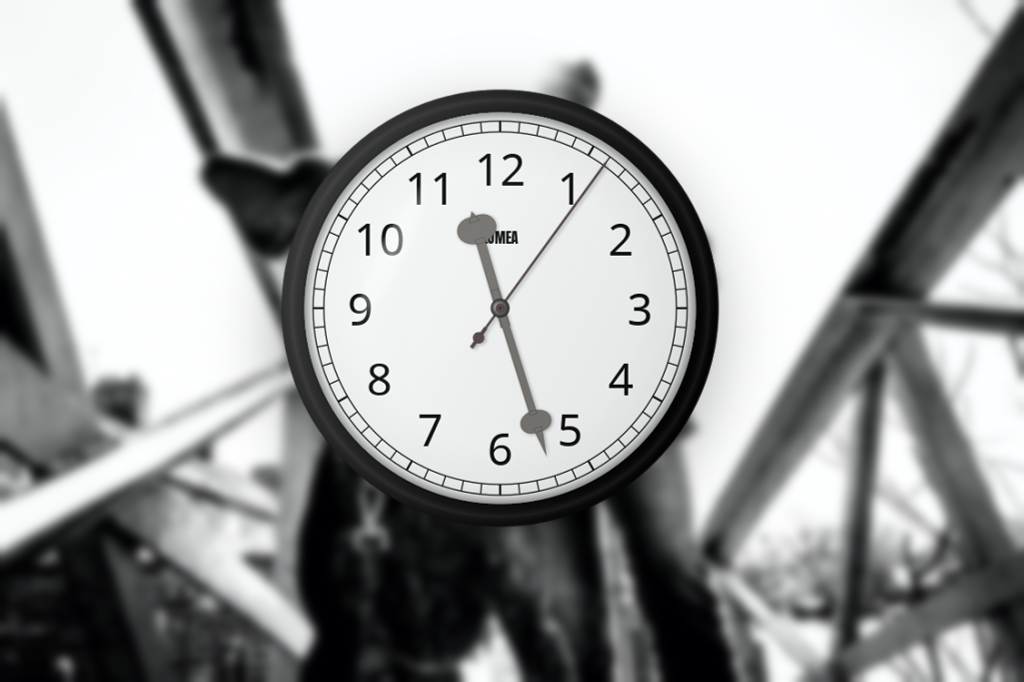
**11:27:06**
